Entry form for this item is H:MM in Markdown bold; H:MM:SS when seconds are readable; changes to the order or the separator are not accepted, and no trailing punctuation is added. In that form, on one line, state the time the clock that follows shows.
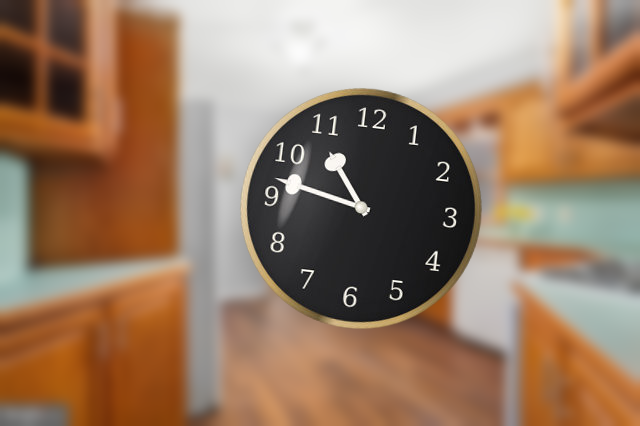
**10:47**
